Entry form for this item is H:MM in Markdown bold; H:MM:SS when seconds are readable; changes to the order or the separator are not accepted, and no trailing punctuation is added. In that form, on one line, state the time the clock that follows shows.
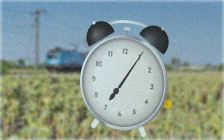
**7:05**
